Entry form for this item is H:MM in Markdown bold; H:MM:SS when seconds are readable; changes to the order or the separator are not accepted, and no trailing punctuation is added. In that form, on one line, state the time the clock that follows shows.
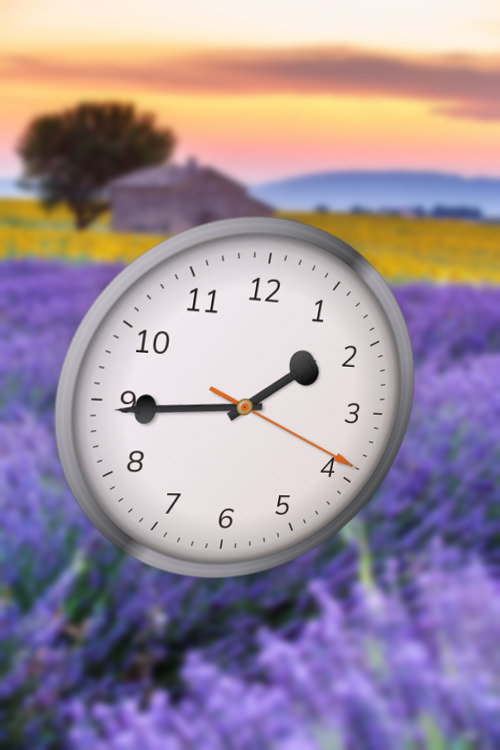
**1:44:19**
